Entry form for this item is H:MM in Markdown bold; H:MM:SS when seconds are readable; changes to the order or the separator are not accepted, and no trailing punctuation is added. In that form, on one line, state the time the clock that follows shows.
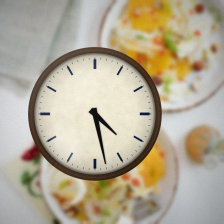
**4:28**
